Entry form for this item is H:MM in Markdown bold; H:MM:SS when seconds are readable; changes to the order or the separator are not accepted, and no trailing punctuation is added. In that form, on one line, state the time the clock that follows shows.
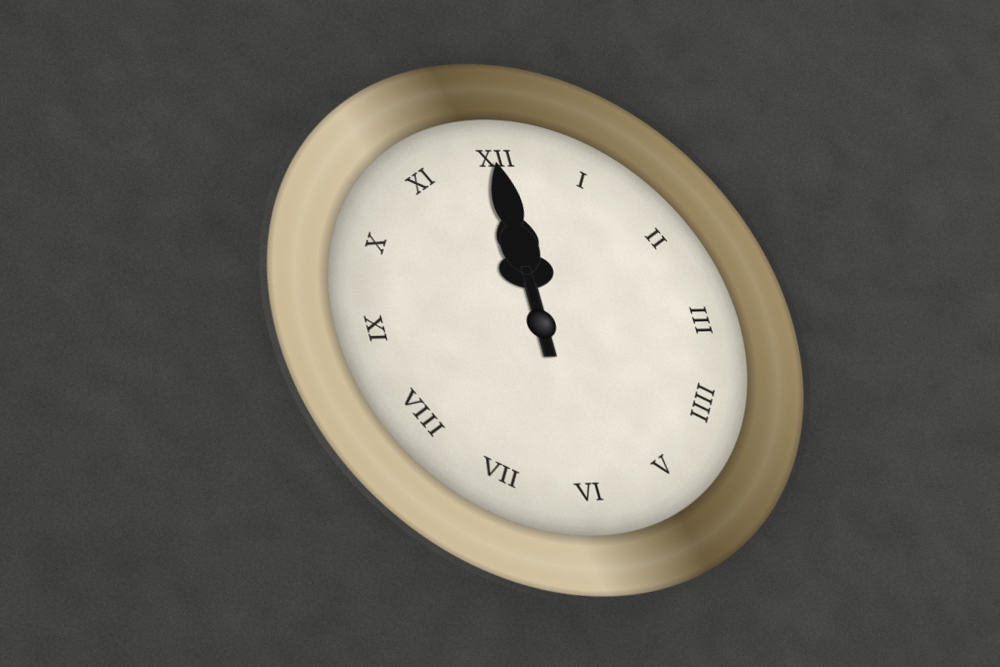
**12:00**
